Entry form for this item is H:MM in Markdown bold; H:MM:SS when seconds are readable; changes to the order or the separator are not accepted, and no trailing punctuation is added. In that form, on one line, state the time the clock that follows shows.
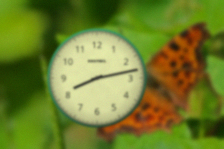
**8:13**
